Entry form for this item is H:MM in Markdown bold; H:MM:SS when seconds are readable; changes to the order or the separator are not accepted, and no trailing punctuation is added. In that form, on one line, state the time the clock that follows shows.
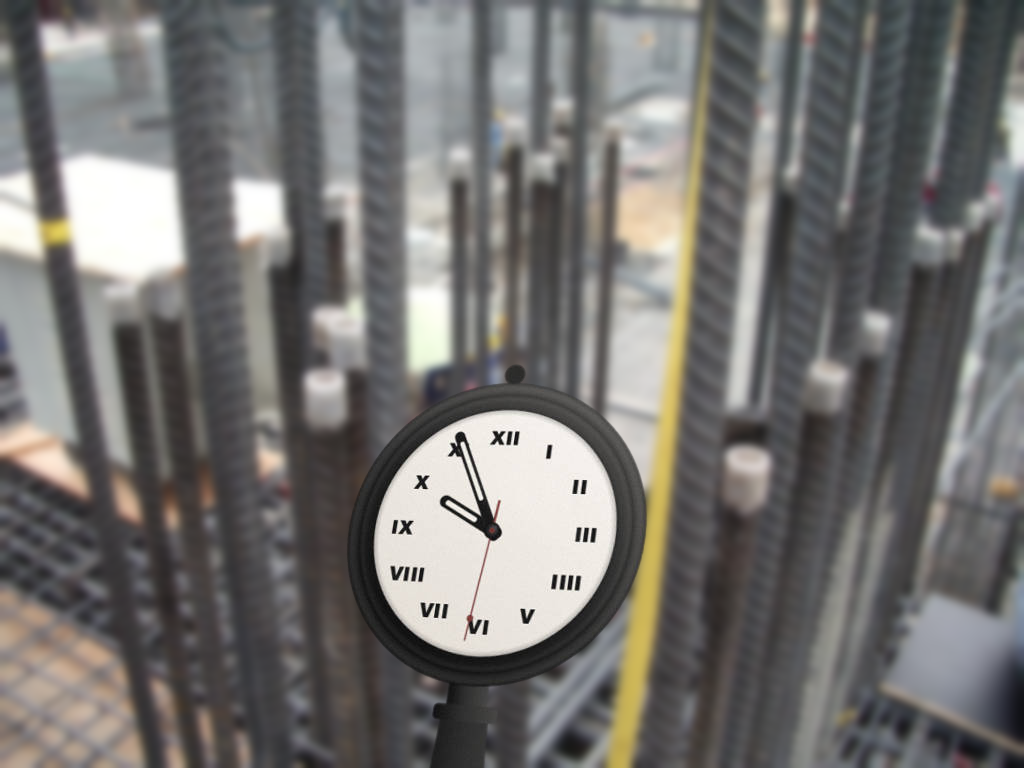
**9:55:31**
